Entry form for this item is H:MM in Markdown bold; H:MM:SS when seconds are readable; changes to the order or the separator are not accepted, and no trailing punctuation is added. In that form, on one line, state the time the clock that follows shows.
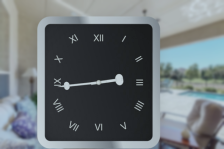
**2:44**
